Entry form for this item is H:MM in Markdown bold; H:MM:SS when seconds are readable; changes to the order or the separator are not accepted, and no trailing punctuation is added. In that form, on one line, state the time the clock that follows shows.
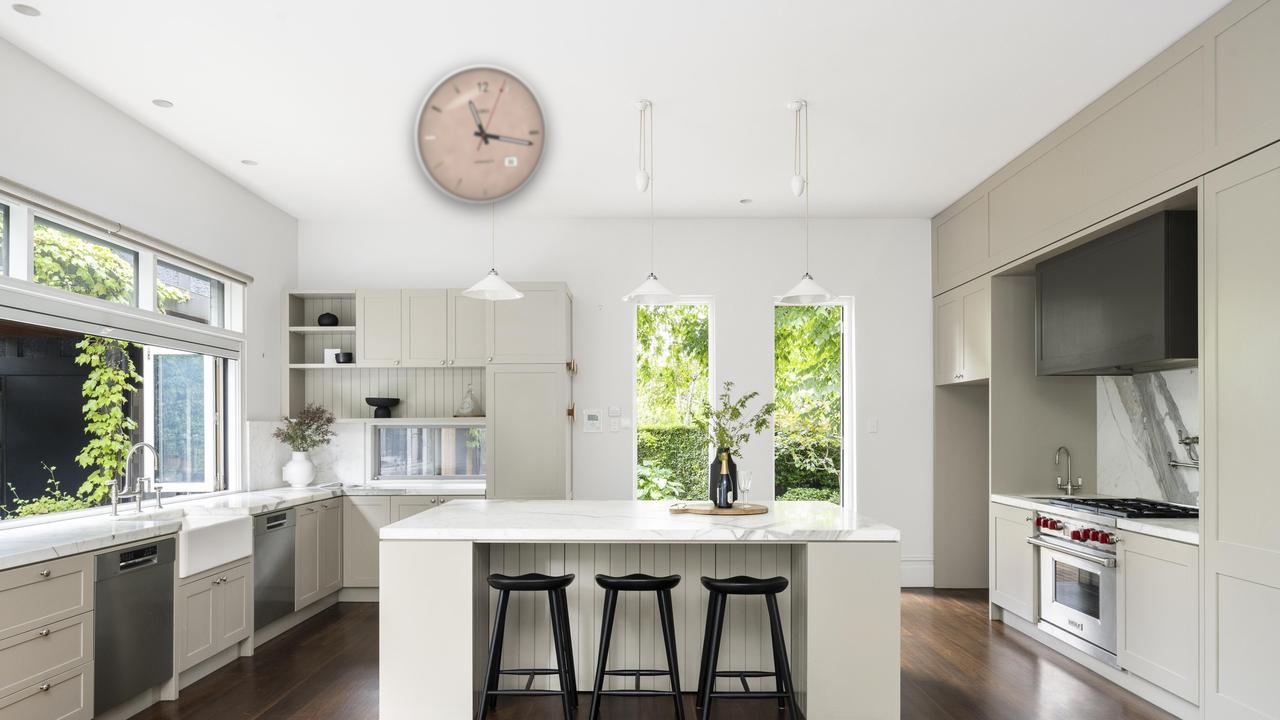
**11:17:04**
